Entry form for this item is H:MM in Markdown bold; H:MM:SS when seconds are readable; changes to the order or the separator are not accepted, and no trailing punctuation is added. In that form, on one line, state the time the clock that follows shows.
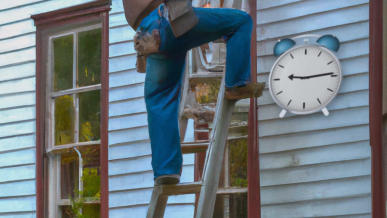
**9:14**
